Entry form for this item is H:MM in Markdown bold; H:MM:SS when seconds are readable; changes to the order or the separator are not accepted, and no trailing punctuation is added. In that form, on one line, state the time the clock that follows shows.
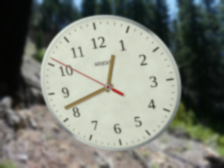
**12:41:51**
